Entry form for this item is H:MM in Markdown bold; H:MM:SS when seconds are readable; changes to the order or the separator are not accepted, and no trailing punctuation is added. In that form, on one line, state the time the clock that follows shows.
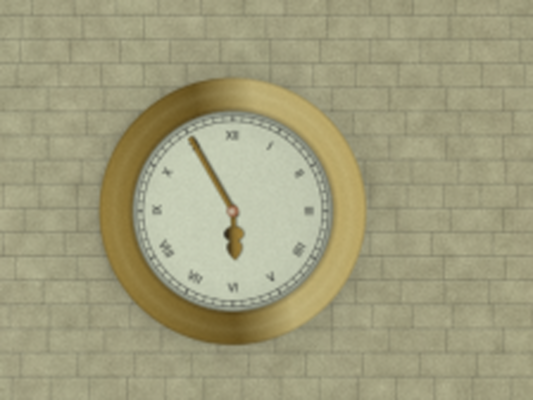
**5:55**
